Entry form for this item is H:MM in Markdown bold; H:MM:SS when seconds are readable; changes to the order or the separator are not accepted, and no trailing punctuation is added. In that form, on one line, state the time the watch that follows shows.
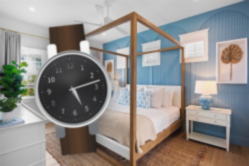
**5:13**
